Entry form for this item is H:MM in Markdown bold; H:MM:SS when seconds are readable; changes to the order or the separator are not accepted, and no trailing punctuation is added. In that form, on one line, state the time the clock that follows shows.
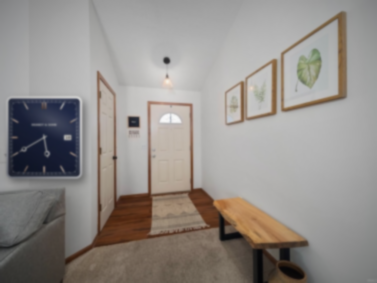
**5:40**
